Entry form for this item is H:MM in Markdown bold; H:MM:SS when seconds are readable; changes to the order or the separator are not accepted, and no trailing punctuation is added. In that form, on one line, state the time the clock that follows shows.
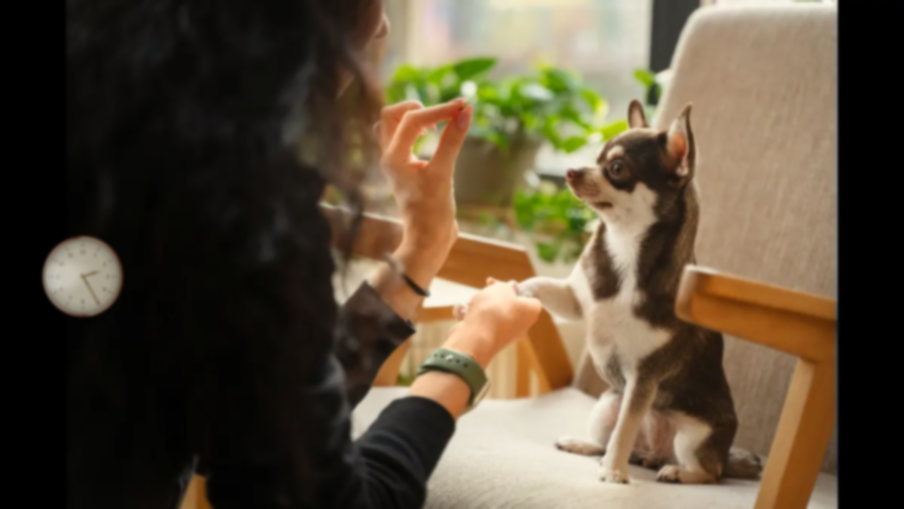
**2:25**
